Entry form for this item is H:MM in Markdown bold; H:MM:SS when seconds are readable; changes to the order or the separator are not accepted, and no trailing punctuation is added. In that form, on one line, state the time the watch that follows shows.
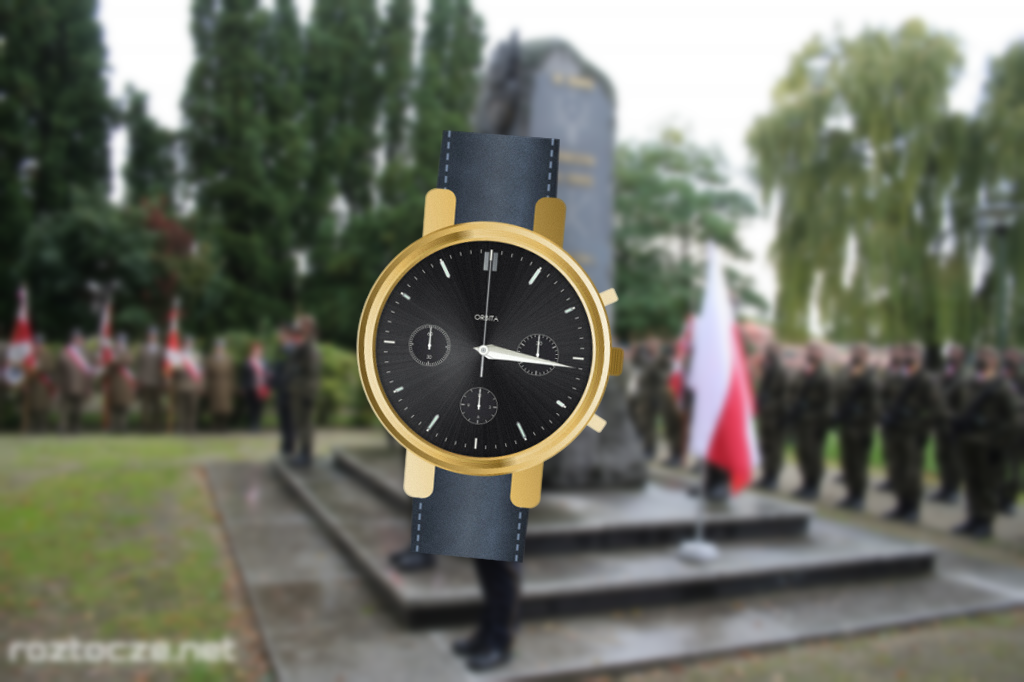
**3:16**
